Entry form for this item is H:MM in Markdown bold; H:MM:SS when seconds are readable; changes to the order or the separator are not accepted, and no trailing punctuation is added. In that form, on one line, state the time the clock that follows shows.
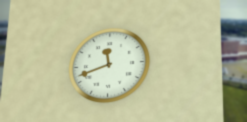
**11:42**
